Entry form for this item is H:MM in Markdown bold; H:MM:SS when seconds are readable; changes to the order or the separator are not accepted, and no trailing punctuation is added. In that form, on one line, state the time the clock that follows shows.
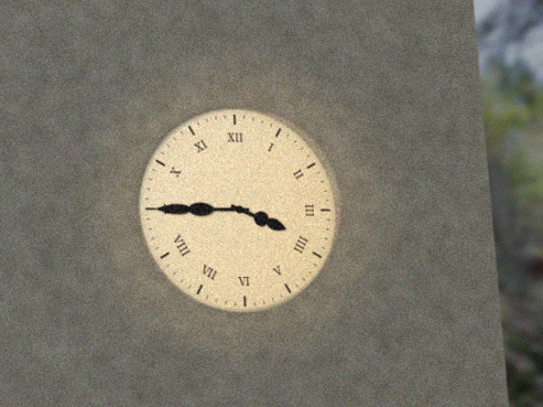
**3:45**
